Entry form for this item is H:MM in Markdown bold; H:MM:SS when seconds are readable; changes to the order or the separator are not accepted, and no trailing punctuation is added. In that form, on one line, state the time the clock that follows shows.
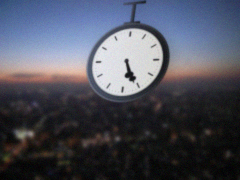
**5:26**
